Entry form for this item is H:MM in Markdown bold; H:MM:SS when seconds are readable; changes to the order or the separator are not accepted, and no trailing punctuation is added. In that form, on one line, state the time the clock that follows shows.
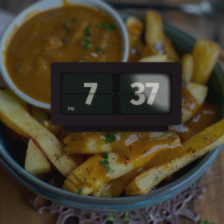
**7:37**
